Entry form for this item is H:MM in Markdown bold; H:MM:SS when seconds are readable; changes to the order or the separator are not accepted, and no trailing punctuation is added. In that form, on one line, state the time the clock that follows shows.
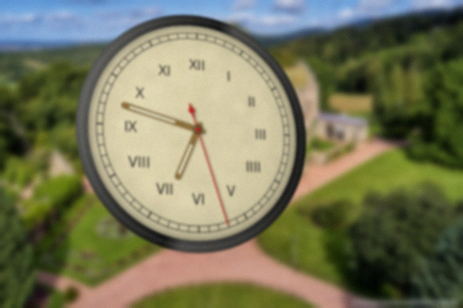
**6:47:27**
